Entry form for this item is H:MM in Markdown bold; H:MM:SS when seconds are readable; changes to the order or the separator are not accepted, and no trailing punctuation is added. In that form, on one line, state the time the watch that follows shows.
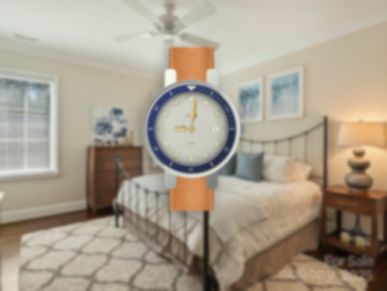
**9:01**
